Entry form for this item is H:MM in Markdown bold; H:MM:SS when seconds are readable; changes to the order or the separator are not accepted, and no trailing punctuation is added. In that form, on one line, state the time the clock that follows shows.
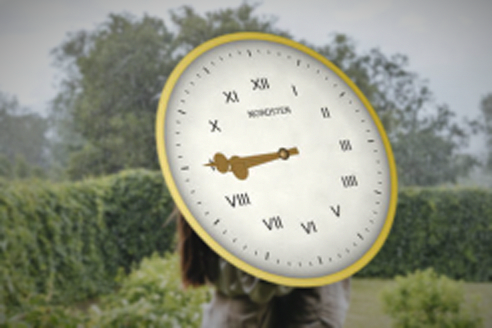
**8:45**
